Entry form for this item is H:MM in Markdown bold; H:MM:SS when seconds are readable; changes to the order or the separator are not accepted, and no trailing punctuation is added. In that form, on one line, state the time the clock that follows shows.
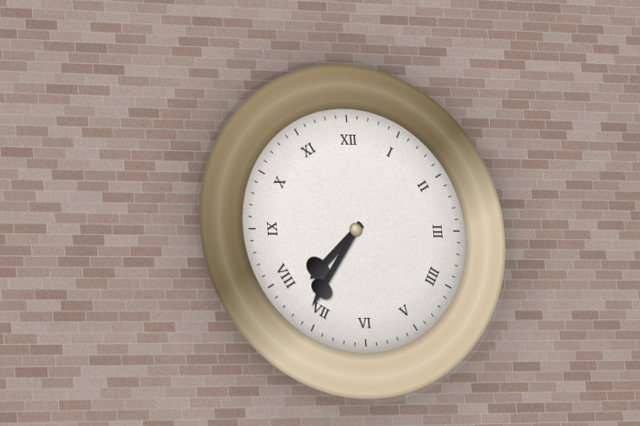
**7:36**
